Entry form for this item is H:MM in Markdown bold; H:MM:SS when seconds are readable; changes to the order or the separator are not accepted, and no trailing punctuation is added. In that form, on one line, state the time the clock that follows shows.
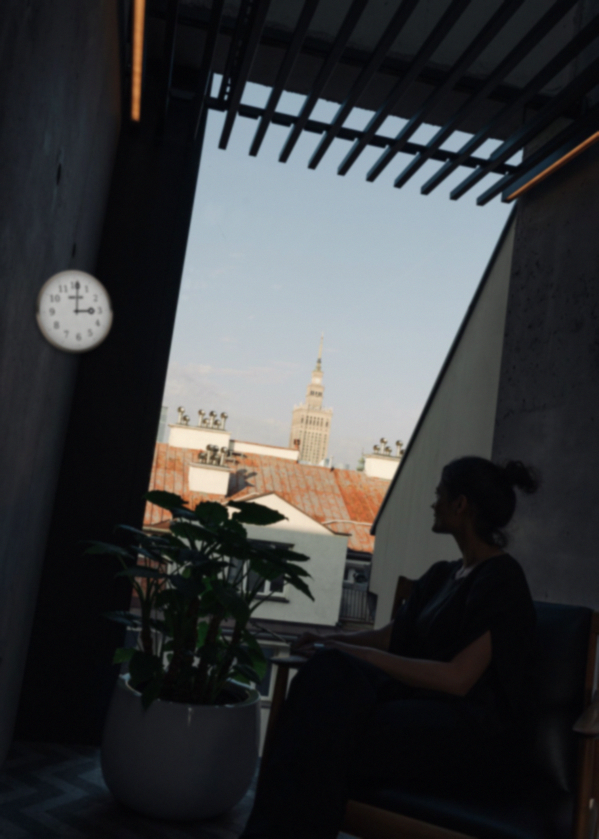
**3:01**
